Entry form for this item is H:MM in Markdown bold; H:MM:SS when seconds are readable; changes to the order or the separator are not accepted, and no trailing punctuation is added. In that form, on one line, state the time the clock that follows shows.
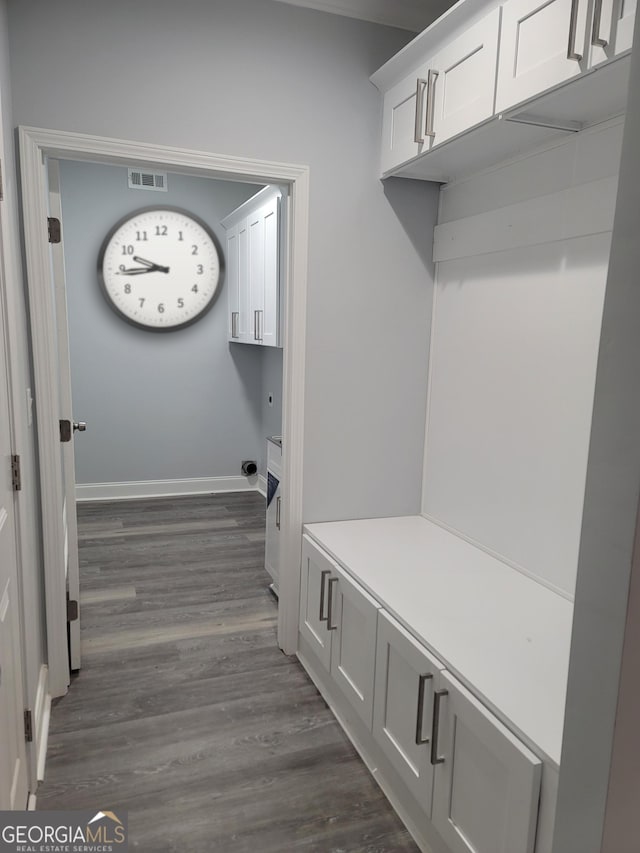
**9:44**
